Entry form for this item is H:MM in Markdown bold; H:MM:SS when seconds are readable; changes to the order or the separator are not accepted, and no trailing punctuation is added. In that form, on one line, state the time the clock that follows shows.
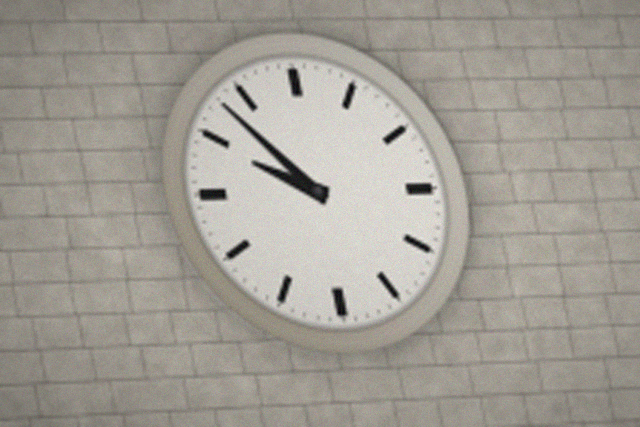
**9:53**
